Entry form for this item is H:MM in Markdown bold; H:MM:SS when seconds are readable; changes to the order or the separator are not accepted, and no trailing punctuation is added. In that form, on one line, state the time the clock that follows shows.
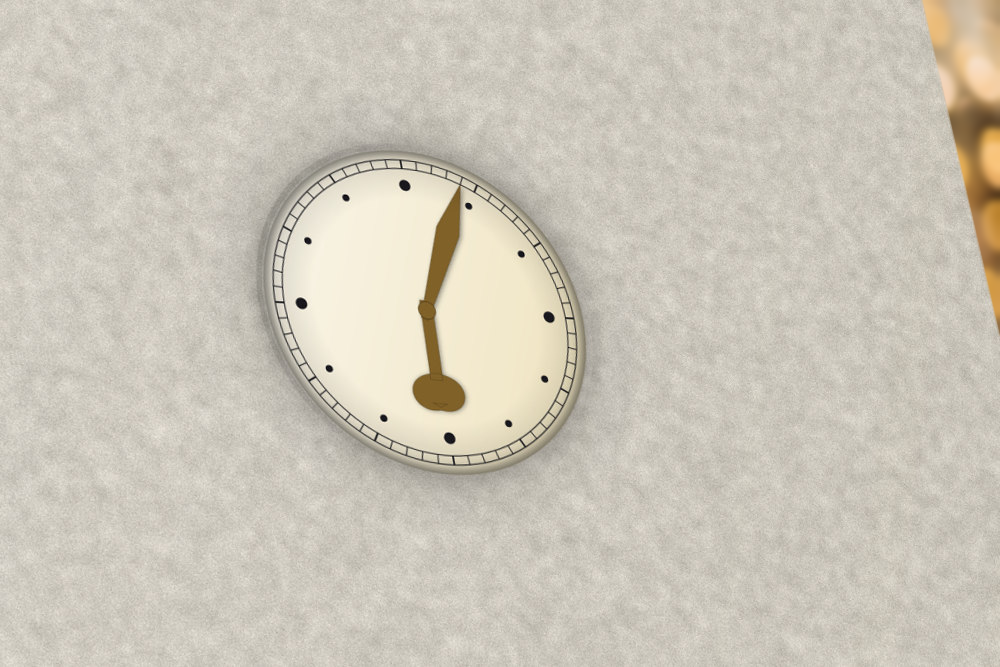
**6:04**
